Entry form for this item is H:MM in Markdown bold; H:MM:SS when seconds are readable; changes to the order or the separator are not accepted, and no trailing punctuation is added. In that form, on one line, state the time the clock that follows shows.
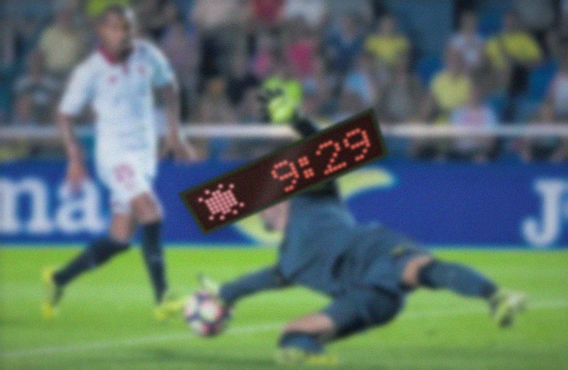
**9:29**
